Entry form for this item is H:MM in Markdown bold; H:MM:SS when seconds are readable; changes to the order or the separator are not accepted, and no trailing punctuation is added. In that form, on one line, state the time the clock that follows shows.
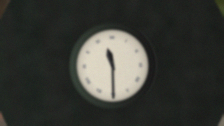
**11:30**
